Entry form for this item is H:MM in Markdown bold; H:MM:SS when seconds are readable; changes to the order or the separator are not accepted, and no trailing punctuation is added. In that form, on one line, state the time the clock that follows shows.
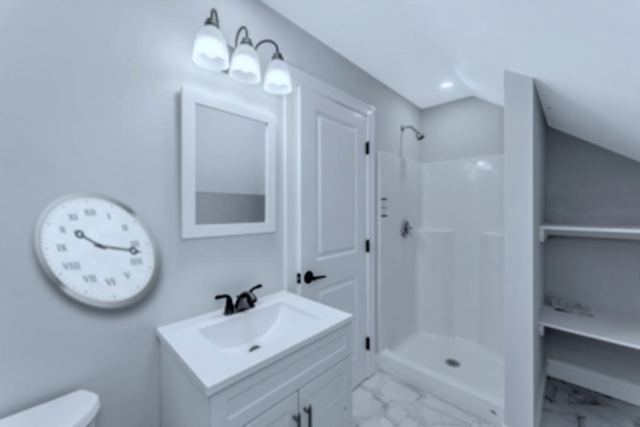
**10:17**
